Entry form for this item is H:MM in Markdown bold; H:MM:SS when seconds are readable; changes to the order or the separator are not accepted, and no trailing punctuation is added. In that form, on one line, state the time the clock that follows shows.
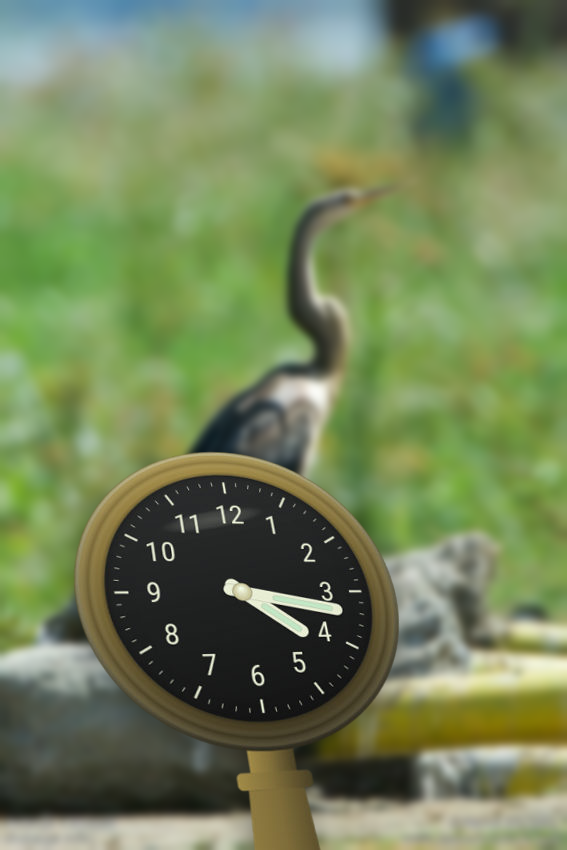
**4:17**
